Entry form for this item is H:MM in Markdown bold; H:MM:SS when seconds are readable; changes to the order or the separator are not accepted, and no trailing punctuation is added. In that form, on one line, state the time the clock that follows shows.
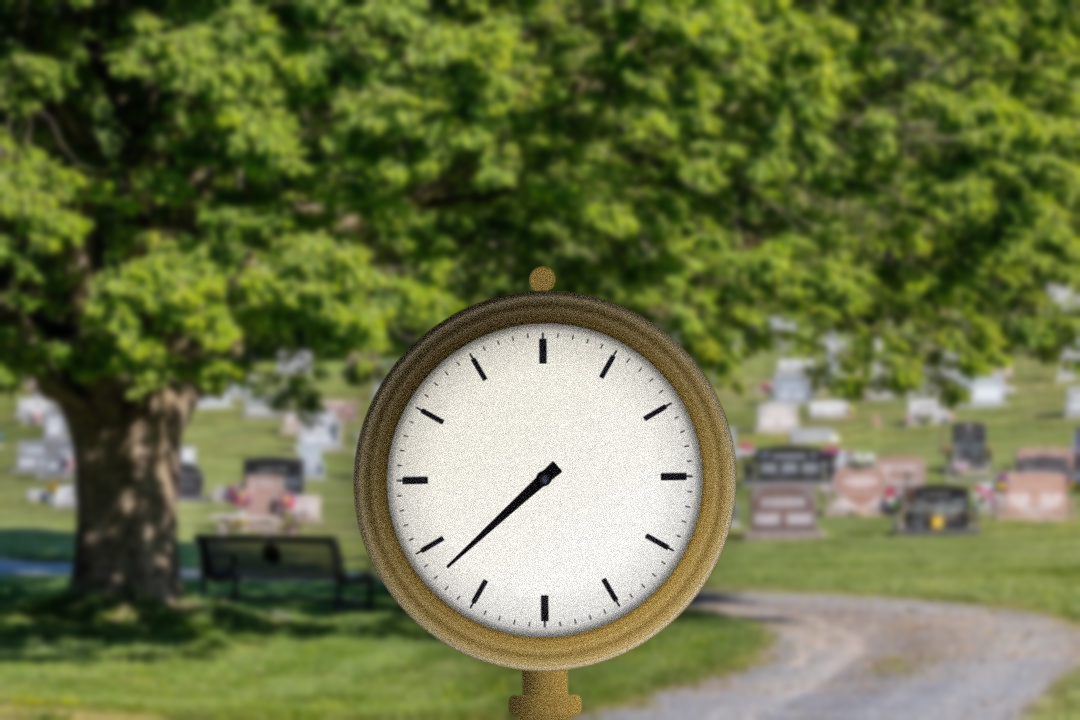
**7:38**
